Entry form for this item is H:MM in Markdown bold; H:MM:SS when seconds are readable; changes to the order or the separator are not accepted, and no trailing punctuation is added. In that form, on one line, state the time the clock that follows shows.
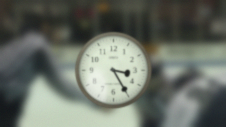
**3:25**
